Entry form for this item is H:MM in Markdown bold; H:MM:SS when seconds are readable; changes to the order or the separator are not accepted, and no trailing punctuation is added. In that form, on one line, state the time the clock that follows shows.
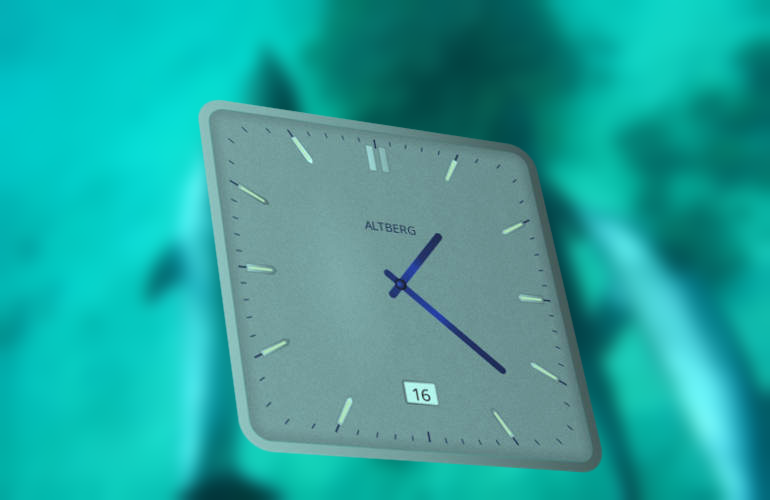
**1:22**
